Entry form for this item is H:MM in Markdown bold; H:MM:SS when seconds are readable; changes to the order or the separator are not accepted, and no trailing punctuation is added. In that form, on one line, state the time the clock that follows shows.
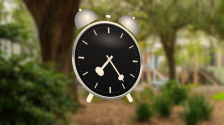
**7:24**
